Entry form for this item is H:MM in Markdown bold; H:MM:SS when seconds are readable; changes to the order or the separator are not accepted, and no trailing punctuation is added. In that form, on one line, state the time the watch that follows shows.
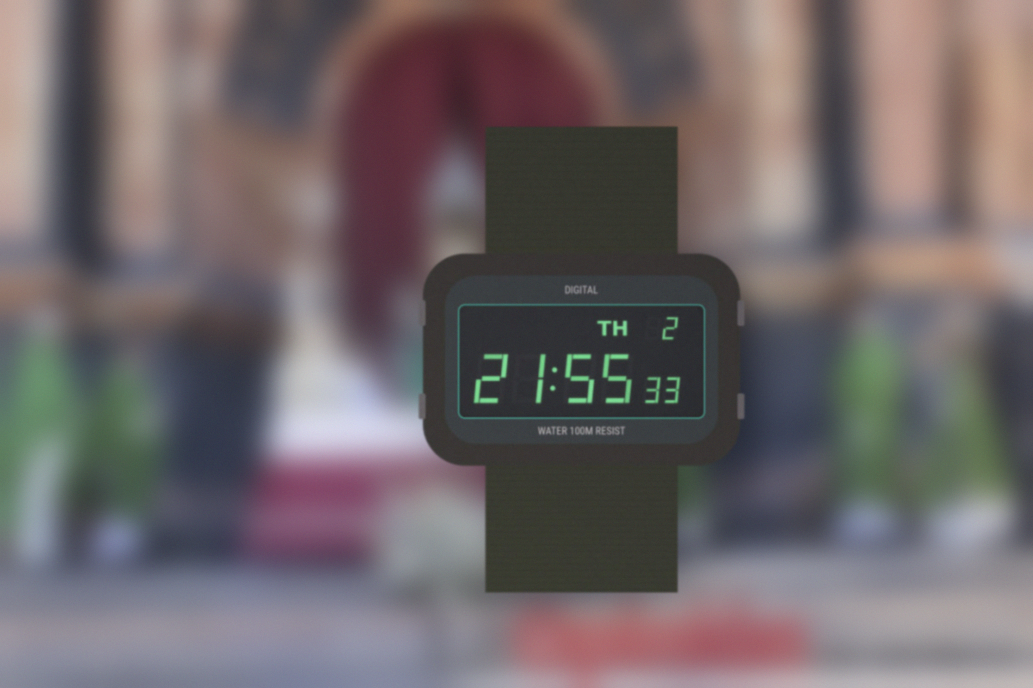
**21:55:33**
